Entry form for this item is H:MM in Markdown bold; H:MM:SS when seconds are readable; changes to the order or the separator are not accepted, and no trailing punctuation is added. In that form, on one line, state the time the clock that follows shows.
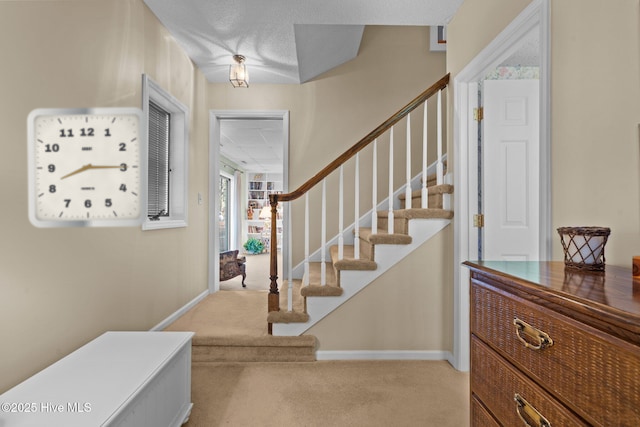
**8:15**
